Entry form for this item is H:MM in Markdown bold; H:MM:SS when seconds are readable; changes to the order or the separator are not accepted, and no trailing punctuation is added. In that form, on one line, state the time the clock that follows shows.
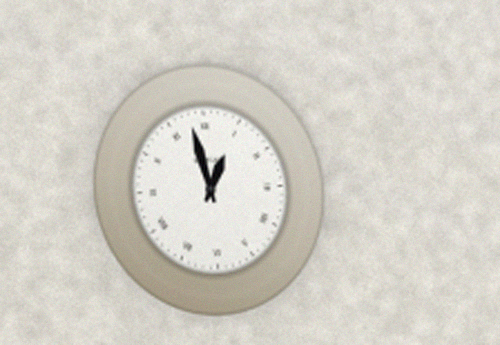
**12:58**
